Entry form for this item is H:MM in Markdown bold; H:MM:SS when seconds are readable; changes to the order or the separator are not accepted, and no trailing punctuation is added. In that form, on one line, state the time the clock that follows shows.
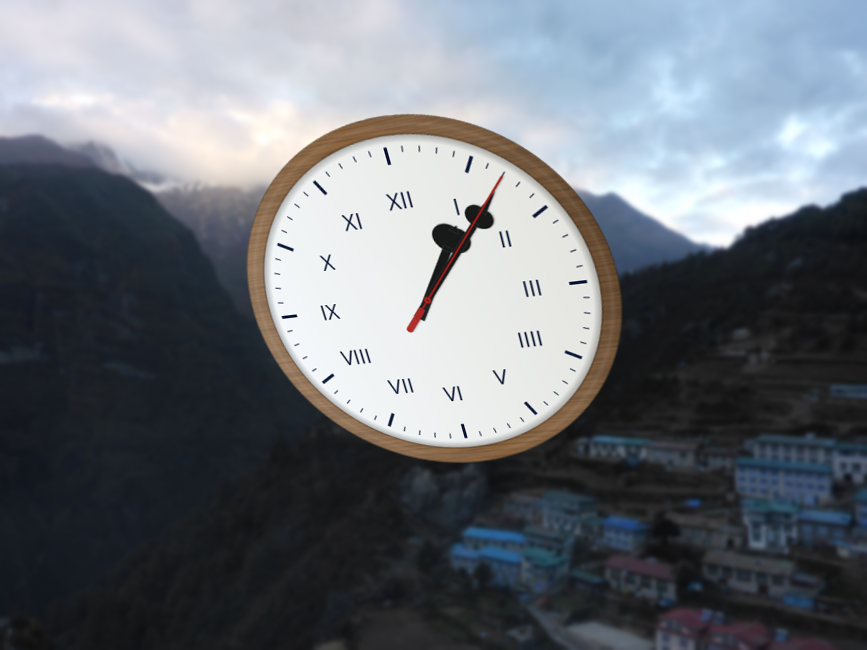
**1:07:07**
